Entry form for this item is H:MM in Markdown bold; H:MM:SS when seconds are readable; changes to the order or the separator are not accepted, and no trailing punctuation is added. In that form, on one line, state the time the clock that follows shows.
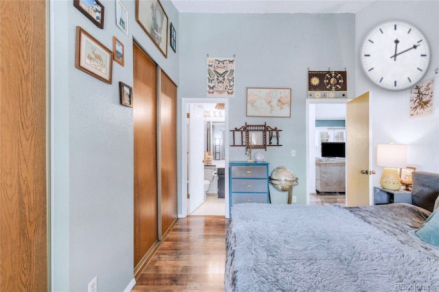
**12:11**
